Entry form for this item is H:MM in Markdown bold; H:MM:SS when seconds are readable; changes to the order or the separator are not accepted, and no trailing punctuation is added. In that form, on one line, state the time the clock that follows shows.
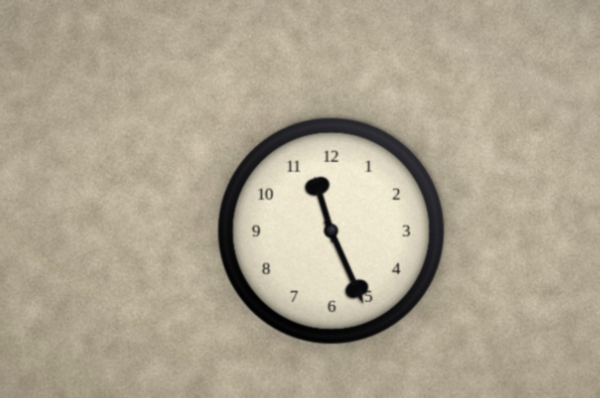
**11:26**
